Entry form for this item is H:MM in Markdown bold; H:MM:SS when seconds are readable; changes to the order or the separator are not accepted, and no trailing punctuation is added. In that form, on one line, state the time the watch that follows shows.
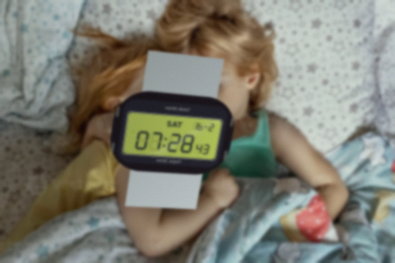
**7:28**
